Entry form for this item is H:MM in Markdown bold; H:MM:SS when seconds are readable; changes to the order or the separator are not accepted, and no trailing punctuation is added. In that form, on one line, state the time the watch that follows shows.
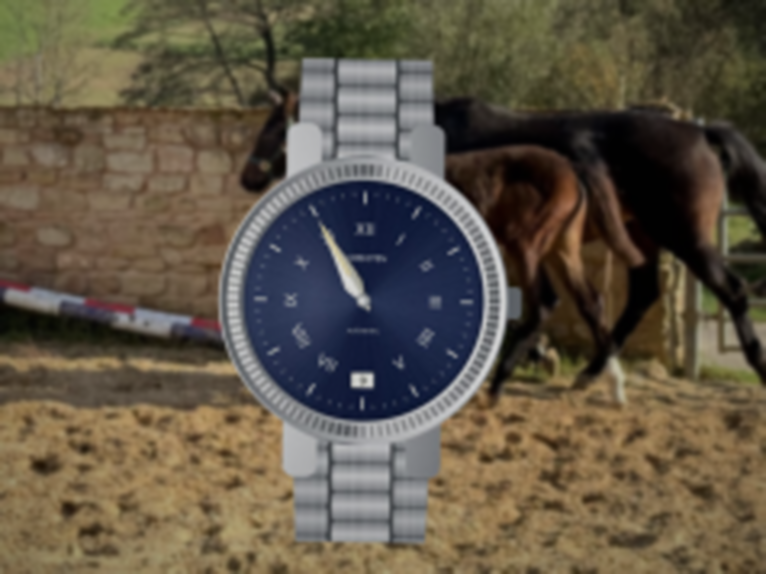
**10:55**
